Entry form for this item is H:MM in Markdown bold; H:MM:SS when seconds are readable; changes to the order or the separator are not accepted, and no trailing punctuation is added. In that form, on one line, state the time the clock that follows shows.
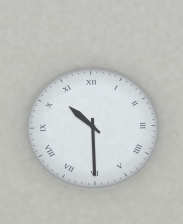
**10:30**
